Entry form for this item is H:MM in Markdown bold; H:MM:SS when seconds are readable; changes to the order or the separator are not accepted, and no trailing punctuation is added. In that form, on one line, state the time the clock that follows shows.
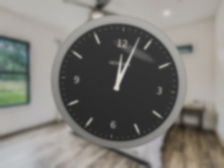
**12:03**
